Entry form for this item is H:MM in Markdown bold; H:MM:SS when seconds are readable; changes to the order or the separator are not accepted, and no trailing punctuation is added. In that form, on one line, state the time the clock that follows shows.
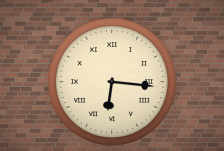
**6:16**
